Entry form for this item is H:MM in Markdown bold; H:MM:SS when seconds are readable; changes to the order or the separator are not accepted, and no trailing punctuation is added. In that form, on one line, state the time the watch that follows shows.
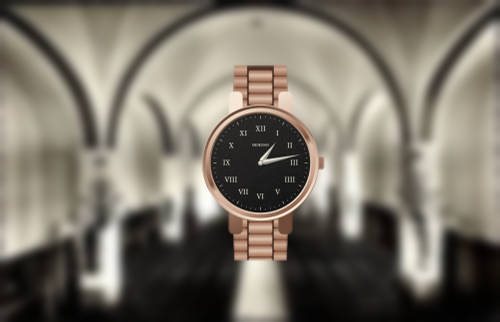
**1:13**
